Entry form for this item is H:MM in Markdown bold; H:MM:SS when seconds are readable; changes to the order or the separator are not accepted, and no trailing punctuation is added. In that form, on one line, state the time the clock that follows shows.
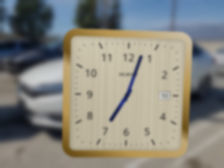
**7:03**
